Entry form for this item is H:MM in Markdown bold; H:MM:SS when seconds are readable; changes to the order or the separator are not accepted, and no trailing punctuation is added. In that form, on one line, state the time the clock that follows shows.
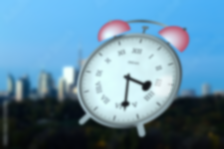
**3:28**
